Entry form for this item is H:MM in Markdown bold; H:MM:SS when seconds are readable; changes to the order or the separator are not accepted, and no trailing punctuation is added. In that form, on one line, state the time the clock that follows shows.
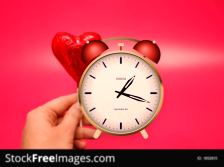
**1:18**
